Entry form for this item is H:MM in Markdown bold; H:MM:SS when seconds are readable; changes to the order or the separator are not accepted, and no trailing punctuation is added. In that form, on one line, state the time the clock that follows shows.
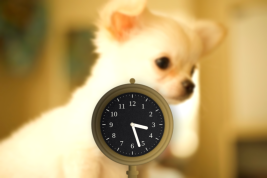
**3:27**
